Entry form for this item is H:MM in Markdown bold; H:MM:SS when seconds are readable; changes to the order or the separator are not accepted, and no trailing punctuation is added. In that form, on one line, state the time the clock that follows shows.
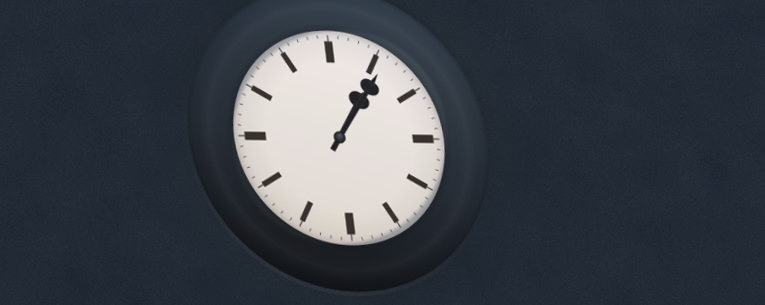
**1:06**
